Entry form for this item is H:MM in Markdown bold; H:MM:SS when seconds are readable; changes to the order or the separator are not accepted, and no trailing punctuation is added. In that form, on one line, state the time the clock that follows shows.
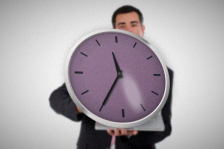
**11:35**
